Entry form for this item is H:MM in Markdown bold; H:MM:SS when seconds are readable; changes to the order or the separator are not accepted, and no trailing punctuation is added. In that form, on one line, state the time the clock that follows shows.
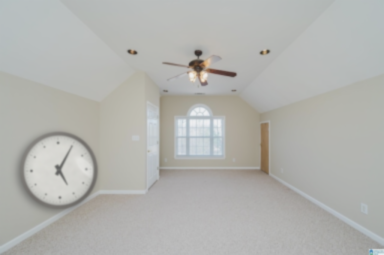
**5:05**
